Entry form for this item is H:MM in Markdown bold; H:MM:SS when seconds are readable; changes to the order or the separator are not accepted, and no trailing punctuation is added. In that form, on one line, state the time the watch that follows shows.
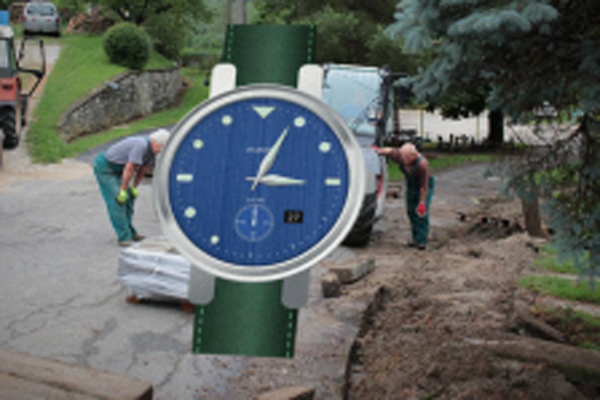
**3:04**
